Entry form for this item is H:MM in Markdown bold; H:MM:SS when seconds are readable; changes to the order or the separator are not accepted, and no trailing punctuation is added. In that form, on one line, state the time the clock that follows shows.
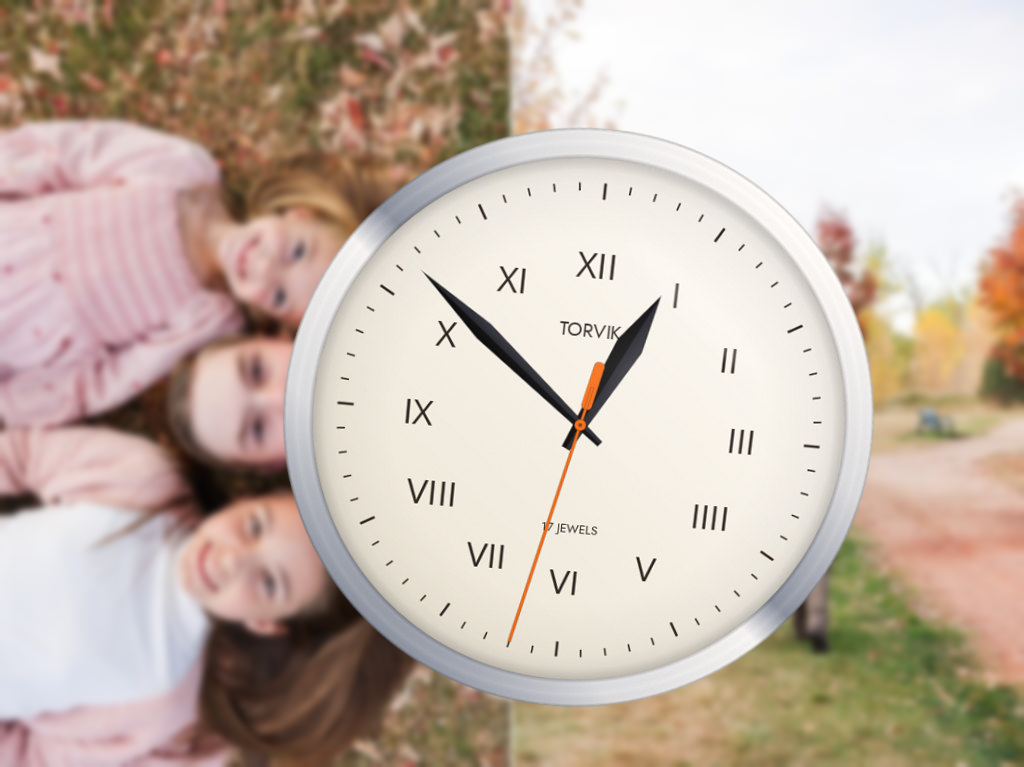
**12:51:32**
